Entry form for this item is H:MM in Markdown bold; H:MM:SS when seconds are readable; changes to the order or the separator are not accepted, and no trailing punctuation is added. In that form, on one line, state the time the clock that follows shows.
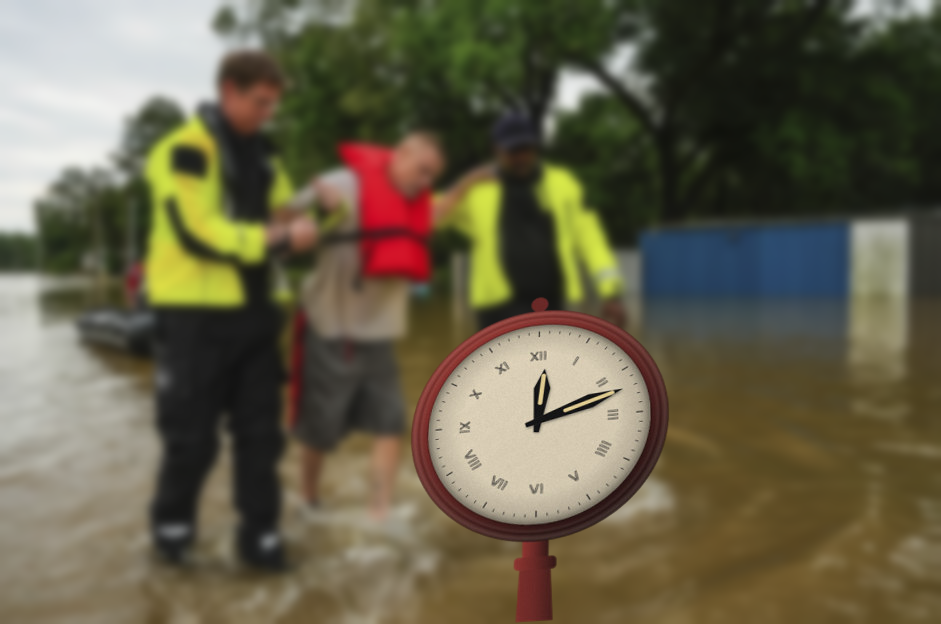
**12:12**
